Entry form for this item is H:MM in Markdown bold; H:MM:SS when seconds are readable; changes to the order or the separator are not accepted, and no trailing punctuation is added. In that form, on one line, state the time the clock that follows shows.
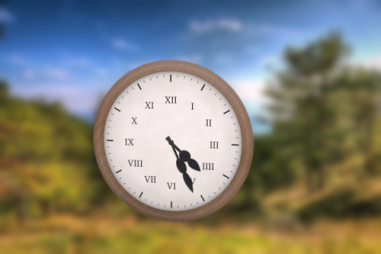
**4:26**
